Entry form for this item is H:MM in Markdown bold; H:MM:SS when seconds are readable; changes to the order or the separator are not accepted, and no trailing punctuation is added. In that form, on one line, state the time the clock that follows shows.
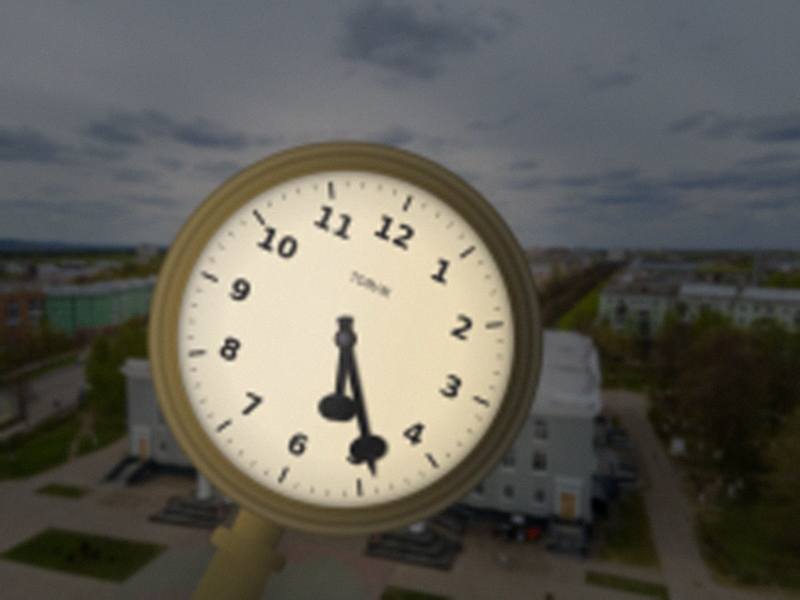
**5:24**
